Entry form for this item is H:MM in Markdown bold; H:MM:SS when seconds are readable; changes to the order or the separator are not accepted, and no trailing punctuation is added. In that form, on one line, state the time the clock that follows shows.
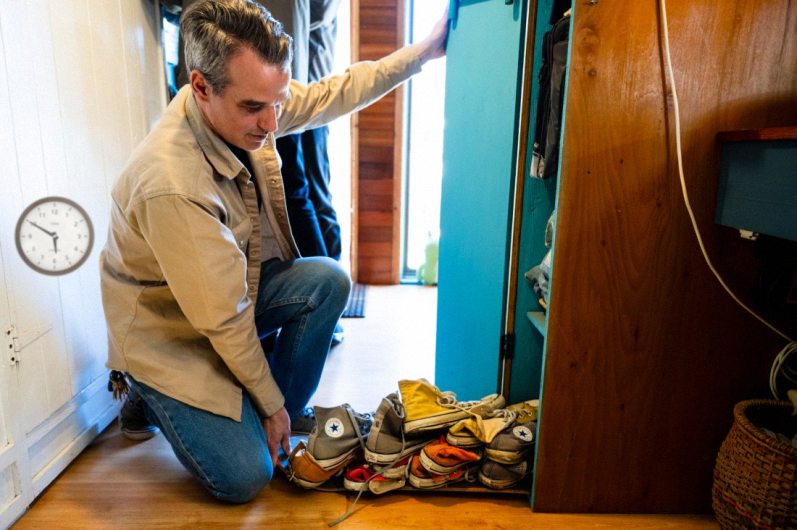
**5:50**
